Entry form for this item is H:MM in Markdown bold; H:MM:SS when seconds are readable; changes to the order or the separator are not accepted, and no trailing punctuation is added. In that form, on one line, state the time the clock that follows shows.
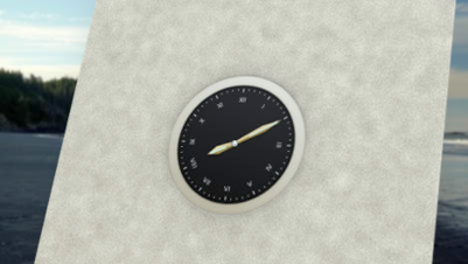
**8:10**
